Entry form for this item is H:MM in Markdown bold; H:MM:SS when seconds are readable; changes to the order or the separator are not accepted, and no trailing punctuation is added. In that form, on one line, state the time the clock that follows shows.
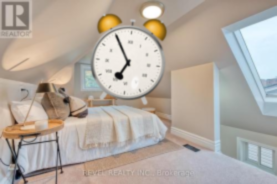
**6:55**
